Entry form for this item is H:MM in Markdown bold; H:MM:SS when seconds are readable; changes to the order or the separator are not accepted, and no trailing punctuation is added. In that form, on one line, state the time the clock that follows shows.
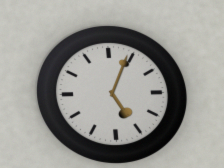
**5:04**
